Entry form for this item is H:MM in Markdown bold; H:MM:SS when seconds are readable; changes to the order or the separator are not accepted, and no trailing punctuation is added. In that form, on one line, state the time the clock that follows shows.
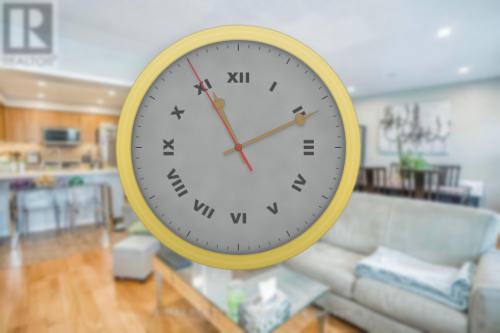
**11:10:55**
